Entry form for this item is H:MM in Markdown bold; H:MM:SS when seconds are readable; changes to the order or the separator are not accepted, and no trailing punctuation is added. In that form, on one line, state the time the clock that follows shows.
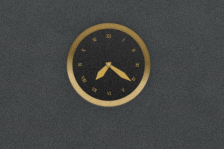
**7:21**
